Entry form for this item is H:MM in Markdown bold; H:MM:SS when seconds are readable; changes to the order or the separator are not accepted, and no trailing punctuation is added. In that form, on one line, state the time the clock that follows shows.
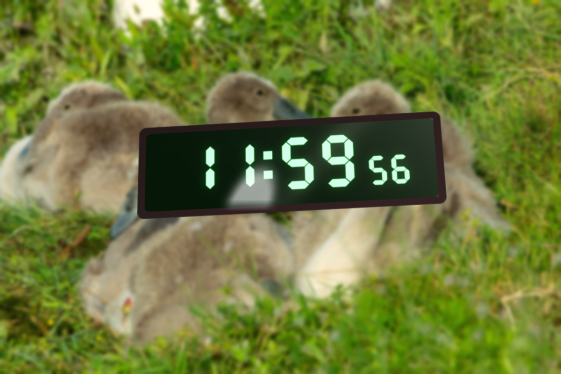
**11:59:56**
